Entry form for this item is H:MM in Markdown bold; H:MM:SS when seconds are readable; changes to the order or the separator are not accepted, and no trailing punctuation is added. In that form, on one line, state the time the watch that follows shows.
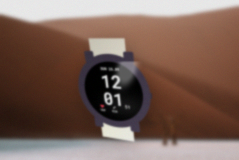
**12:01**
